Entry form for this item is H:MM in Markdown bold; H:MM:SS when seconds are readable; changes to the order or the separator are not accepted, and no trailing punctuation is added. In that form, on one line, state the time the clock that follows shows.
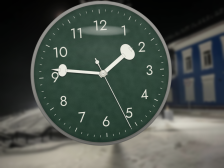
**1:46:26**
